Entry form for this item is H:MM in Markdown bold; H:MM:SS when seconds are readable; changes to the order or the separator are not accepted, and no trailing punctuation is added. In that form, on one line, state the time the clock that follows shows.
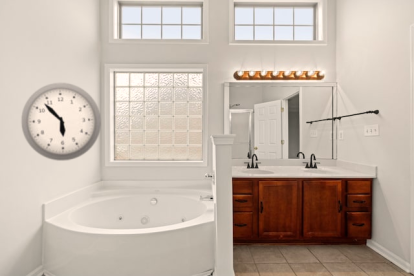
**5:53**
